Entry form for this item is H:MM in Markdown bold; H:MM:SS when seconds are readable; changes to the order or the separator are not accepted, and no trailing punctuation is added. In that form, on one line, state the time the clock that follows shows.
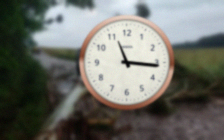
**11:16**
